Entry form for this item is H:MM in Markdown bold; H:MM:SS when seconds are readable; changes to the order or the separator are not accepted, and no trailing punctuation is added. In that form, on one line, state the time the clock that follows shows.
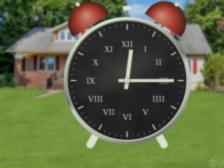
**12:15**
